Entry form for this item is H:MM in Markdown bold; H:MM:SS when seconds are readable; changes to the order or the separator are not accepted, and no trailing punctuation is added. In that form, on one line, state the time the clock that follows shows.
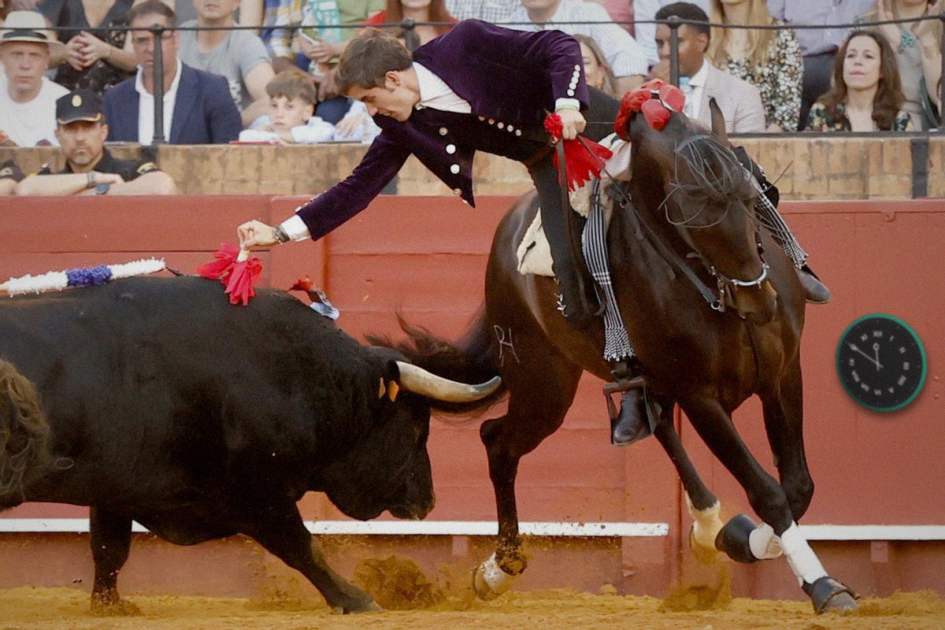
**11:50**
